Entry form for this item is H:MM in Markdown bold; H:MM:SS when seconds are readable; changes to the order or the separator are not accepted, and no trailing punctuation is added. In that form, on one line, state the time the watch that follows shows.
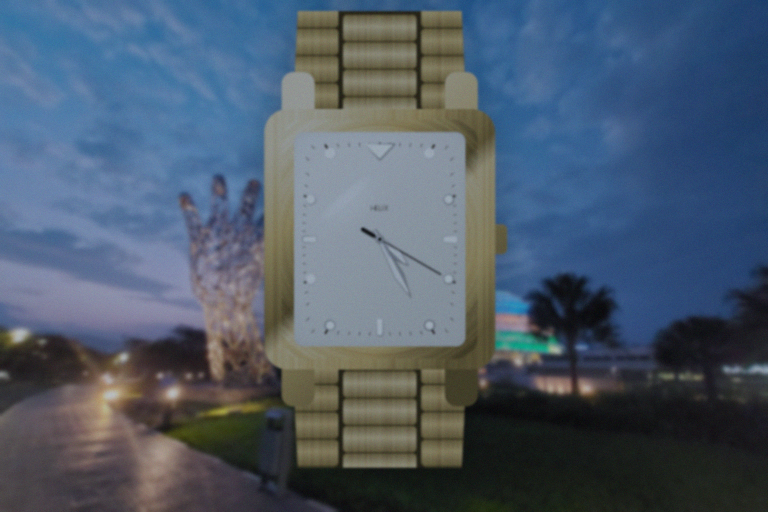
**4:25:20**
